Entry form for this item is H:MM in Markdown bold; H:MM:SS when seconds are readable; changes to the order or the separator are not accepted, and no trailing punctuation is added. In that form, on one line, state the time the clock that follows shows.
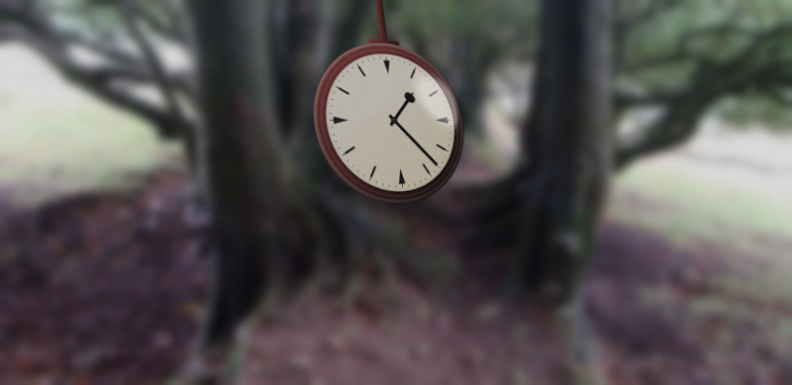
**1:23**
